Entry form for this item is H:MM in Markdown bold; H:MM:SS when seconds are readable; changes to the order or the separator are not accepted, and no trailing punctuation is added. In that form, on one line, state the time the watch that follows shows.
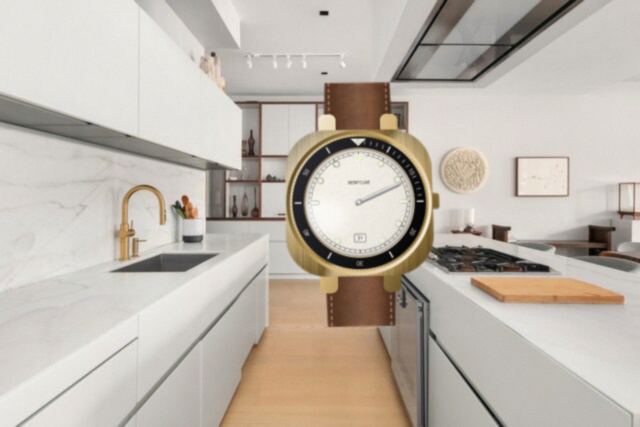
**2:11**
